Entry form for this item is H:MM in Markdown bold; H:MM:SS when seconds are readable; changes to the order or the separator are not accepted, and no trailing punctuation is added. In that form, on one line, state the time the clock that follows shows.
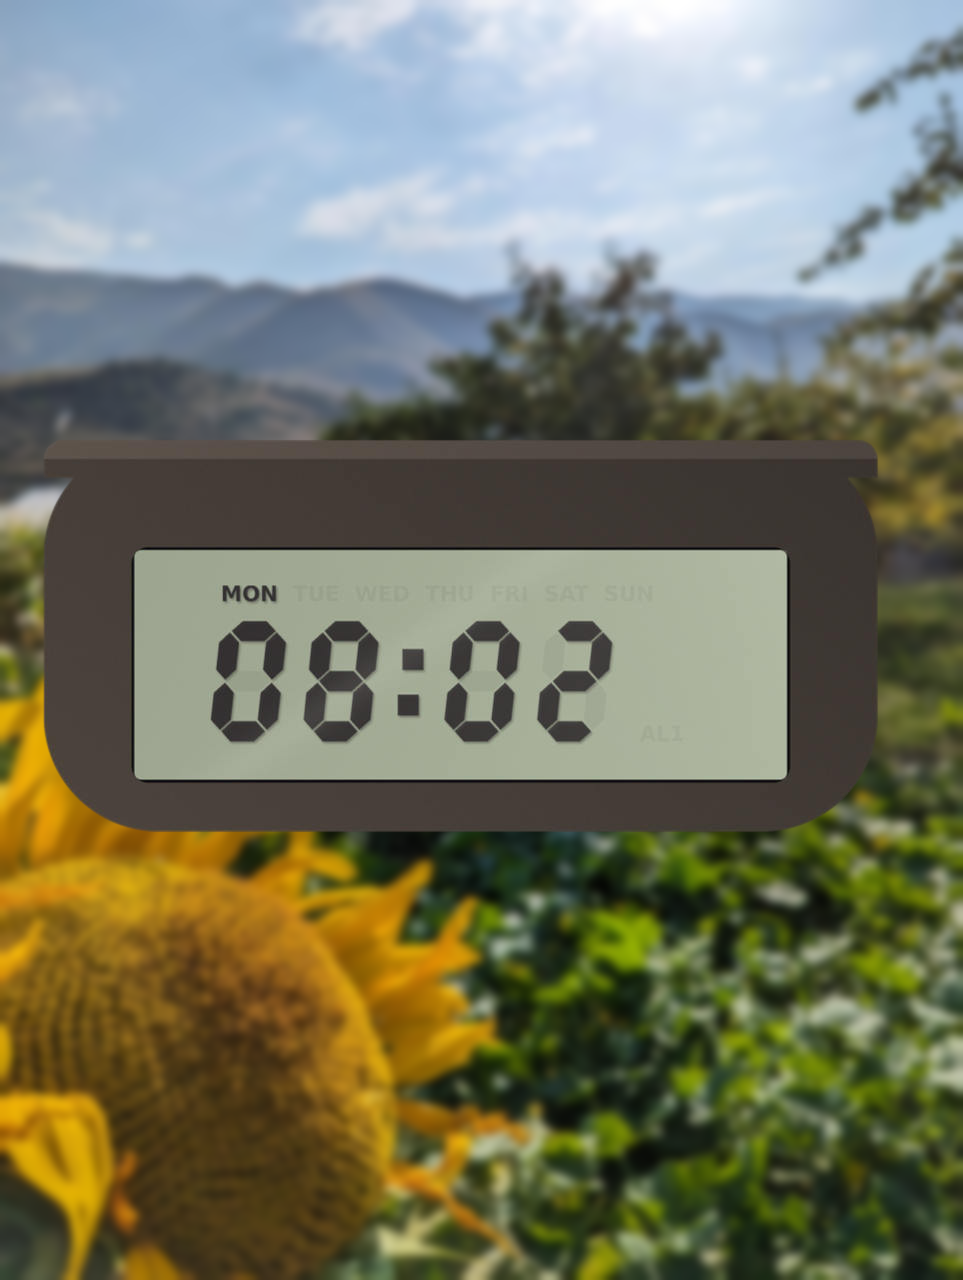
**8:02**
